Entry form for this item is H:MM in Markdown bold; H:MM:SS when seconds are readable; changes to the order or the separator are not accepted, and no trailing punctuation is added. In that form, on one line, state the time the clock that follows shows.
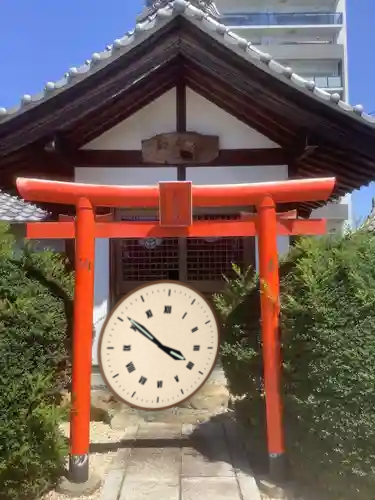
**3:51**
